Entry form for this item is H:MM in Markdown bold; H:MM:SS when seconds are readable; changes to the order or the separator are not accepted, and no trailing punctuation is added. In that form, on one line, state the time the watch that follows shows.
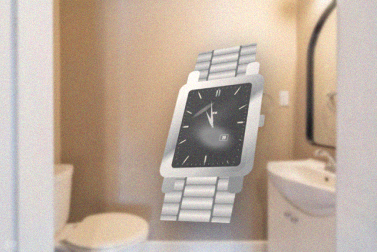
**10:58**
